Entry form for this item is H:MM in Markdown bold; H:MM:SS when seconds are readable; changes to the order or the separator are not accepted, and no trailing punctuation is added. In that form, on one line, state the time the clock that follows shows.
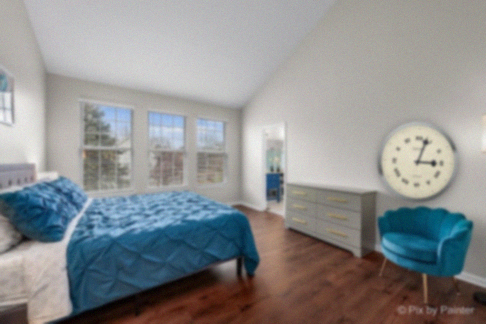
**3:03**
